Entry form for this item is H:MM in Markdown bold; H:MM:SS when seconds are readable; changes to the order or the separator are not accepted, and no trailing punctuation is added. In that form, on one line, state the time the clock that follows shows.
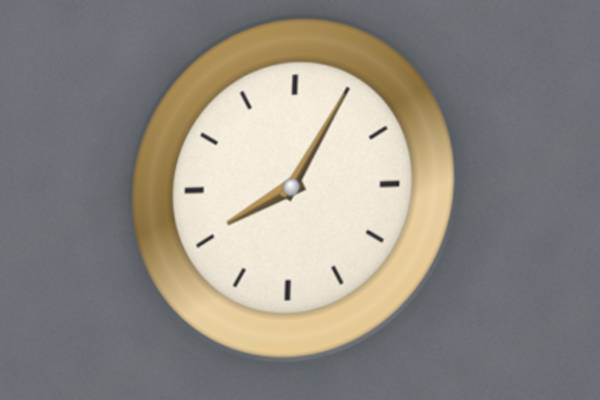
**8:05**
